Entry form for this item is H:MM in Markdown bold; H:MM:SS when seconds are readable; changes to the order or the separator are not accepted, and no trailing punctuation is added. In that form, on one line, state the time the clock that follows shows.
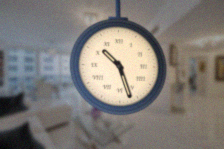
**10:27**
